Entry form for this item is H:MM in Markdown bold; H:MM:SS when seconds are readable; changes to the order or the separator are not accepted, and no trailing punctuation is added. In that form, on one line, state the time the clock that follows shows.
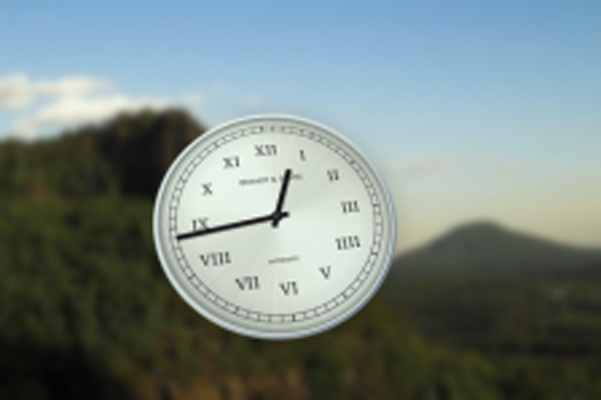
**12:44**
